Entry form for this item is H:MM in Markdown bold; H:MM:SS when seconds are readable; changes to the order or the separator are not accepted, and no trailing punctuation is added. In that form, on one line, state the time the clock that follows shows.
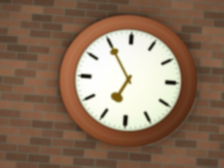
**6:55**
